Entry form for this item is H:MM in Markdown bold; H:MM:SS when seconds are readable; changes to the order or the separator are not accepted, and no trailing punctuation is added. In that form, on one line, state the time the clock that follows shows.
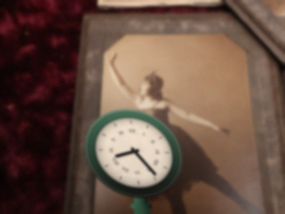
**8:24**
